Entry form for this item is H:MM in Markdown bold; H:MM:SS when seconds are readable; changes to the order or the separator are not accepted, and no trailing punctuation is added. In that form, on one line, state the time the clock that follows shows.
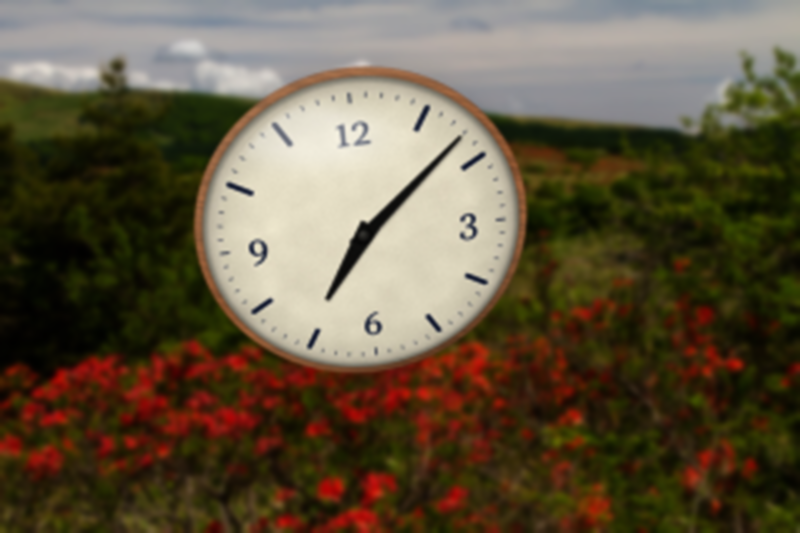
**7:08**
